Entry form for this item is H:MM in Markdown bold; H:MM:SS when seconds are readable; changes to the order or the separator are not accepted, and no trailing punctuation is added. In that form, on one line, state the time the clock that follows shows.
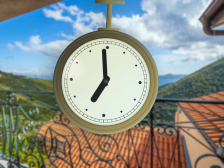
**6:59**
